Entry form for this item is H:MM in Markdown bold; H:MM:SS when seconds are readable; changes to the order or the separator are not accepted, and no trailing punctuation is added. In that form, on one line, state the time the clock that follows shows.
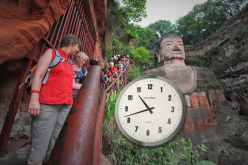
**10:42**
